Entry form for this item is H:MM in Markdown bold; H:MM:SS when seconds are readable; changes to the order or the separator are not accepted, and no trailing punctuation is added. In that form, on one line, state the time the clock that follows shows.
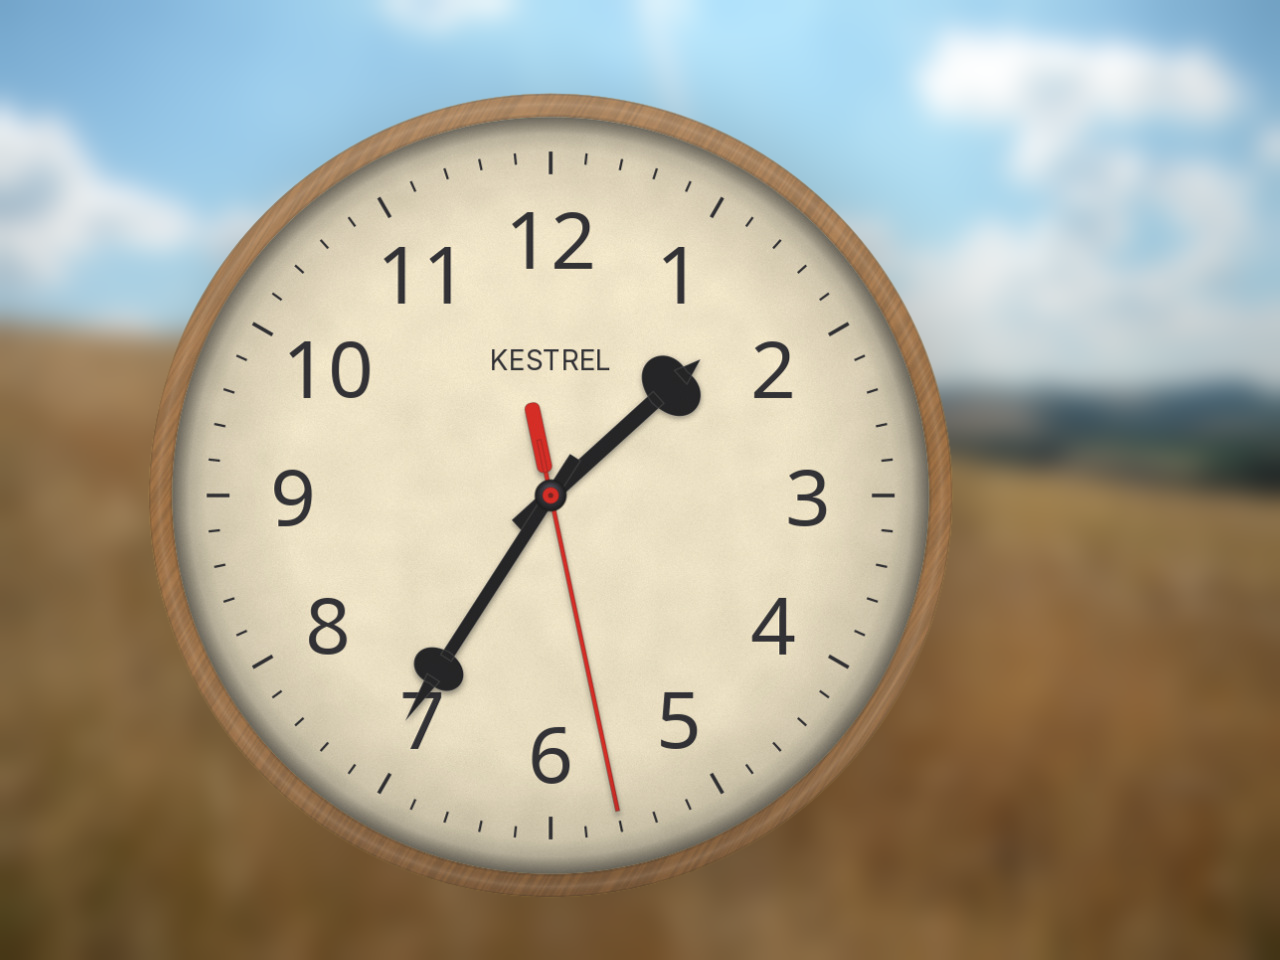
**1:35:28**
